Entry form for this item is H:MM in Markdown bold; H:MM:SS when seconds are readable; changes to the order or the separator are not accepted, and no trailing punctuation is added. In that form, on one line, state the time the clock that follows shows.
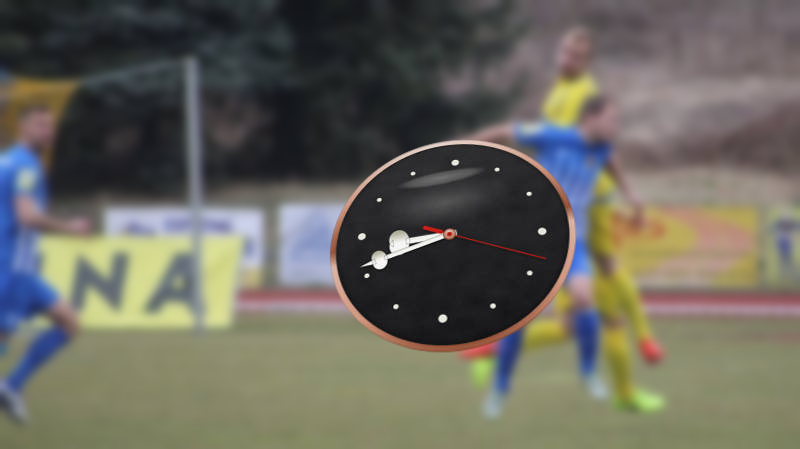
**8:41:18**
